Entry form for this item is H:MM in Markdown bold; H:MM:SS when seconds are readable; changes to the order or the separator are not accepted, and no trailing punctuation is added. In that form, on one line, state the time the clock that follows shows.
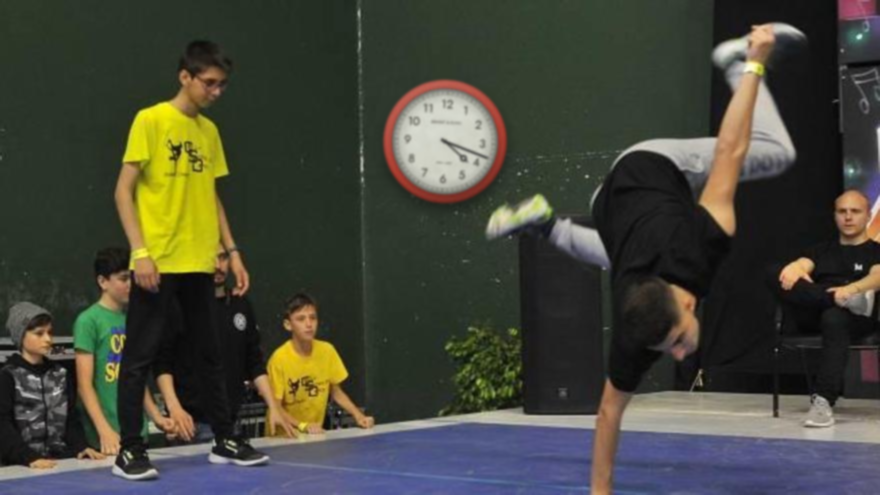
**4:18**
